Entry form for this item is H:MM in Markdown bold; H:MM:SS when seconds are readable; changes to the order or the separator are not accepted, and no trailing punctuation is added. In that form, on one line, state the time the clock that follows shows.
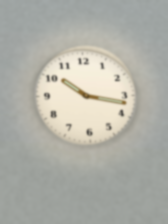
**10:17**
